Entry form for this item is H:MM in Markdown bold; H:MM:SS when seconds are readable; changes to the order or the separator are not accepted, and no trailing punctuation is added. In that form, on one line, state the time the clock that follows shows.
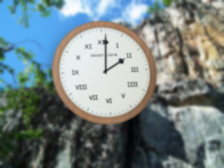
**2:01**
